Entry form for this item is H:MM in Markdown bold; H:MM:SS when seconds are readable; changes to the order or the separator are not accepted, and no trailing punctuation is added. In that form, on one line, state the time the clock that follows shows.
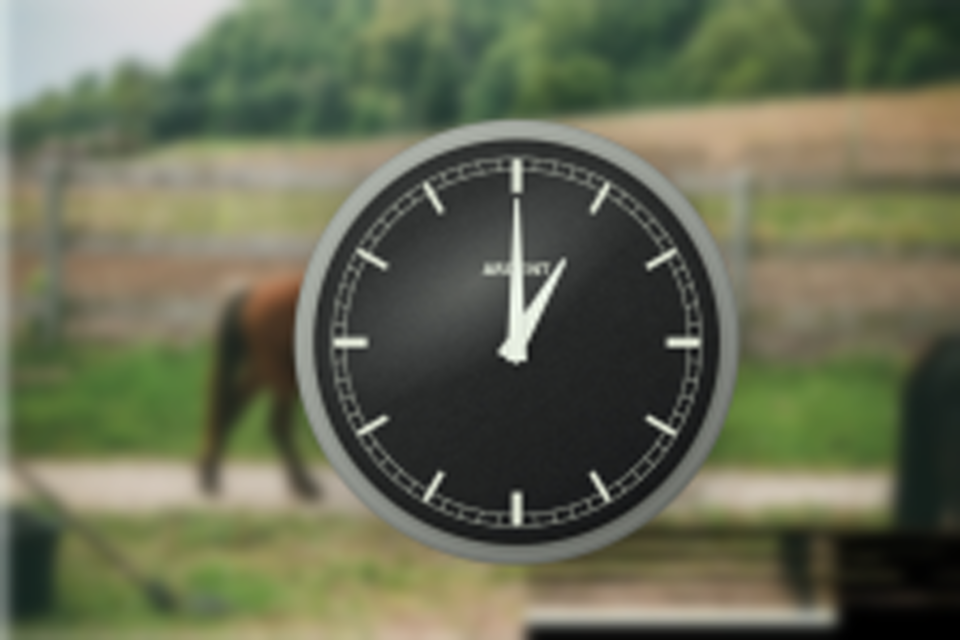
**1:00**
